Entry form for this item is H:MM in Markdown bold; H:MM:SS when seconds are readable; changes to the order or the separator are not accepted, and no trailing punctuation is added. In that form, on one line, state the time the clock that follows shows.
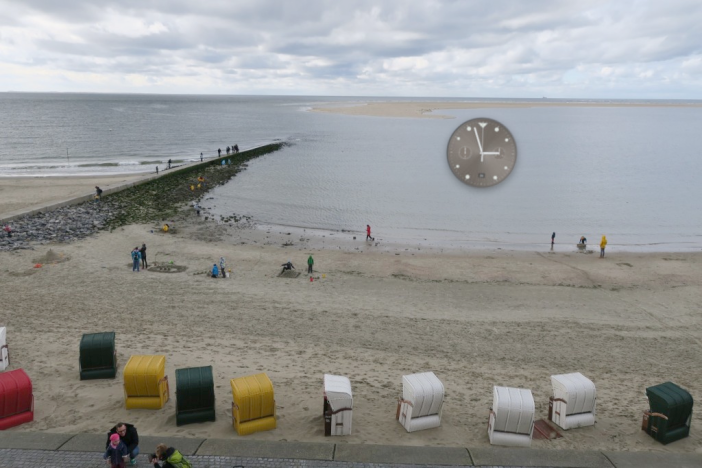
**2:57**
